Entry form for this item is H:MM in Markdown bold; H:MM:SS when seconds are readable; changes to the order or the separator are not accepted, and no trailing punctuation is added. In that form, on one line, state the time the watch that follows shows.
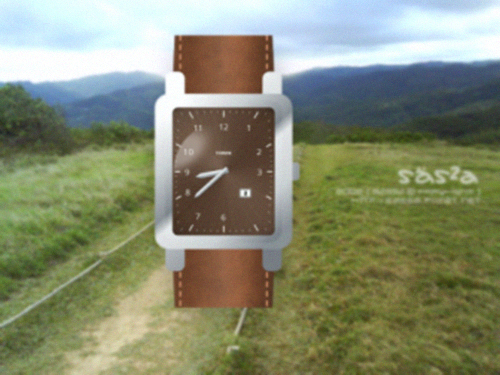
**8:38**
